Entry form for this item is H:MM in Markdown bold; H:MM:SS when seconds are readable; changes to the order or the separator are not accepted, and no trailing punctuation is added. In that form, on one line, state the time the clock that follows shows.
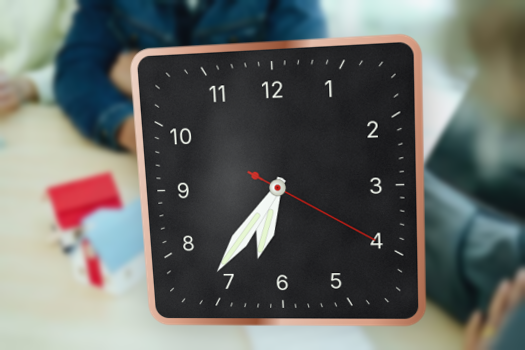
**6:36:20**
